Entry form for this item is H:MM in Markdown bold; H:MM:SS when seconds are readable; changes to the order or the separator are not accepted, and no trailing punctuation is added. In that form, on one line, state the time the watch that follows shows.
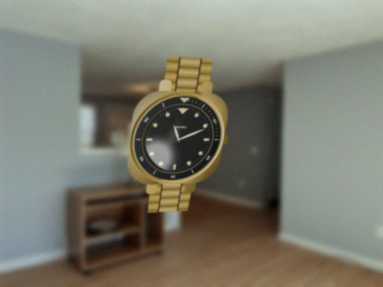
**11:11**
